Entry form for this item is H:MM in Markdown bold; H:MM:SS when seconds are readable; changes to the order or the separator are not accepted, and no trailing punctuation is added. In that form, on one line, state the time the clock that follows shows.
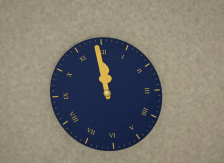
**11:59**
